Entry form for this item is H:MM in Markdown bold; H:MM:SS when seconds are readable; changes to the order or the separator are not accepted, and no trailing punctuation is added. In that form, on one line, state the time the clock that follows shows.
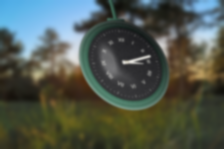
**3:13**
